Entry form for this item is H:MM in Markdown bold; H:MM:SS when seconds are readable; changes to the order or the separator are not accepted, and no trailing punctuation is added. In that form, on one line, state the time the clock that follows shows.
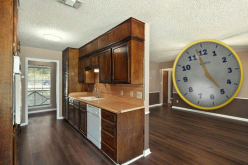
**4:58**
